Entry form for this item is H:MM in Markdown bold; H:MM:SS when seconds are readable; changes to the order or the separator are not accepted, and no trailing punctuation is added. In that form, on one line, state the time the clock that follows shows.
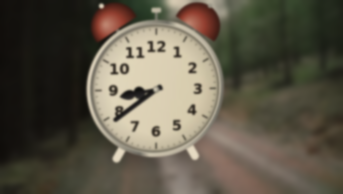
**8:39**
